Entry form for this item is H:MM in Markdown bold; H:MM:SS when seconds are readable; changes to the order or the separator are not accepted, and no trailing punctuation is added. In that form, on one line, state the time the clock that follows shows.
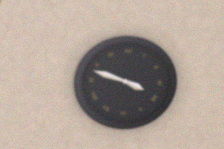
**3:48**
